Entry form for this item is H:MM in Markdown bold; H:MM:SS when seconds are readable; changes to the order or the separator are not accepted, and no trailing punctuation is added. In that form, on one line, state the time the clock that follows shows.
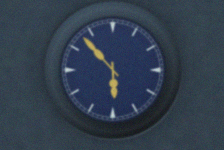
**5:53**
